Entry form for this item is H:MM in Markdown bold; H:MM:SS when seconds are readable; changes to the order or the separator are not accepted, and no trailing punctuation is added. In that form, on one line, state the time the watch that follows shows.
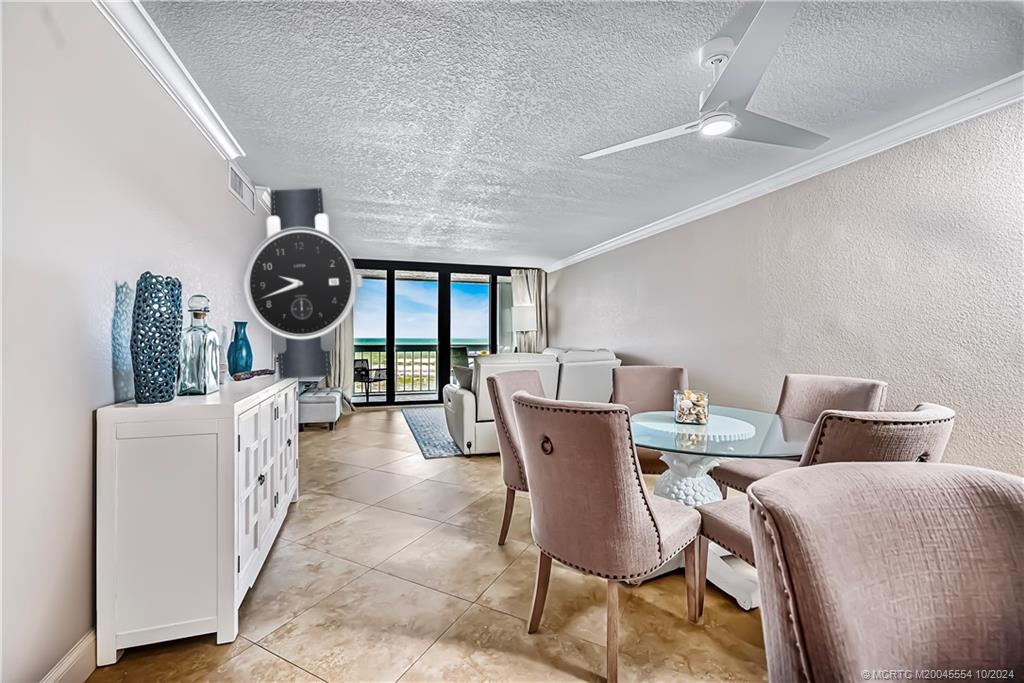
**9:42**
